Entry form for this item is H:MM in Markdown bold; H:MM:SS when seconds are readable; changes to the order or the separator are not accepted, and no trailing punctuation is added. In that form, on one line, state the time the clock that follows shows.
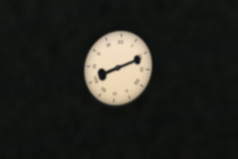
**8:11**
